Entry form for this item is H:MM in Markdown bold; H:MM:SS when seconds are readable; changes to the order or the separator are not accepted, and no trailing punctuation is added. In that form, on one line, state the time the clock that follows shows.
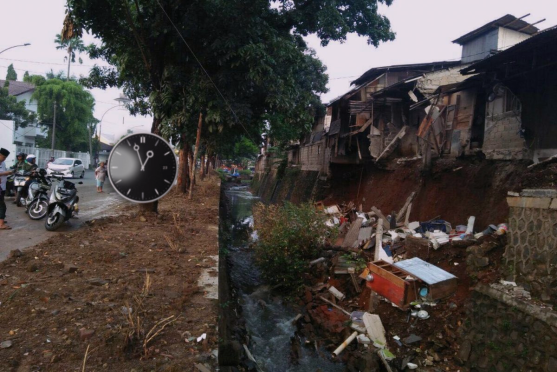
**12:57**
